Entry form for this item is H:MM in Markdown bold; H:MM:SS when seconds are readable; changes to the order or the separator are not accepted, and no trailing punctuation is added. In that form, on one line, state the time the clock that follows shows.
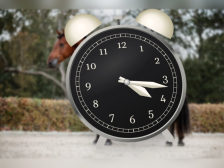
**4:17**
